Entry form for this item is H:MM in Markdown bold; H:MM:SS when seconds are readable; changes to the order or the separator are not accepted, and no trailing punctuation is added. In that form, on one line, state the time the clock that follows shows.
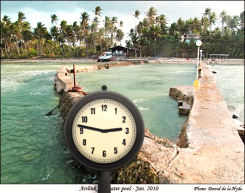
**2:47**
